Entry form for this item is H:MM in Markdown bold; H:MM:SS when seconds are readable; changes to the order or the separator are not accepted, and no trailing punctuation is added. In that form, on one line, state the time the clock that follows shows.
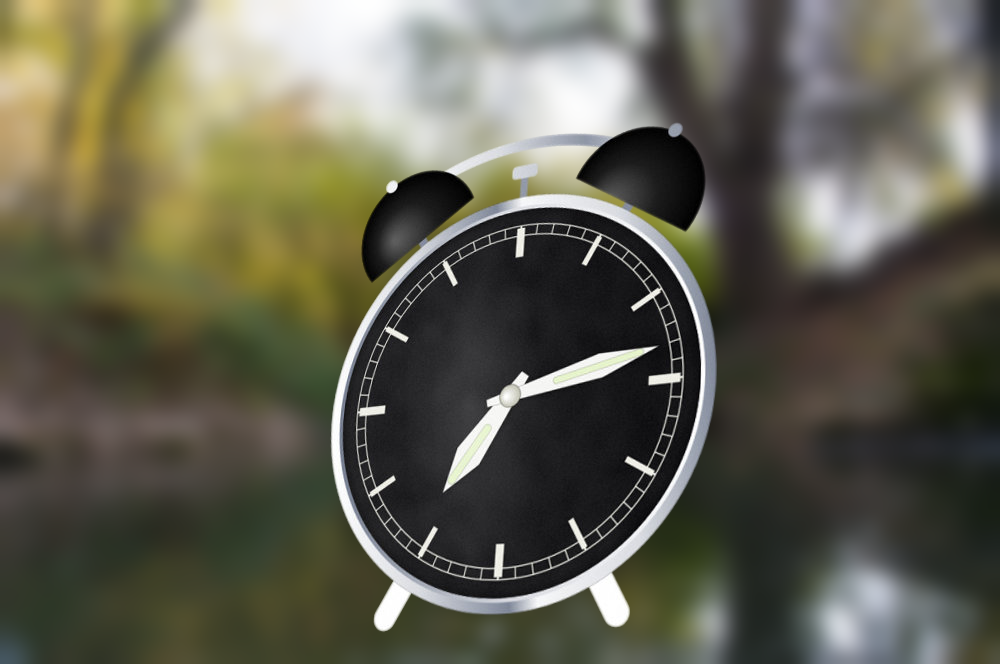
**7:13**
